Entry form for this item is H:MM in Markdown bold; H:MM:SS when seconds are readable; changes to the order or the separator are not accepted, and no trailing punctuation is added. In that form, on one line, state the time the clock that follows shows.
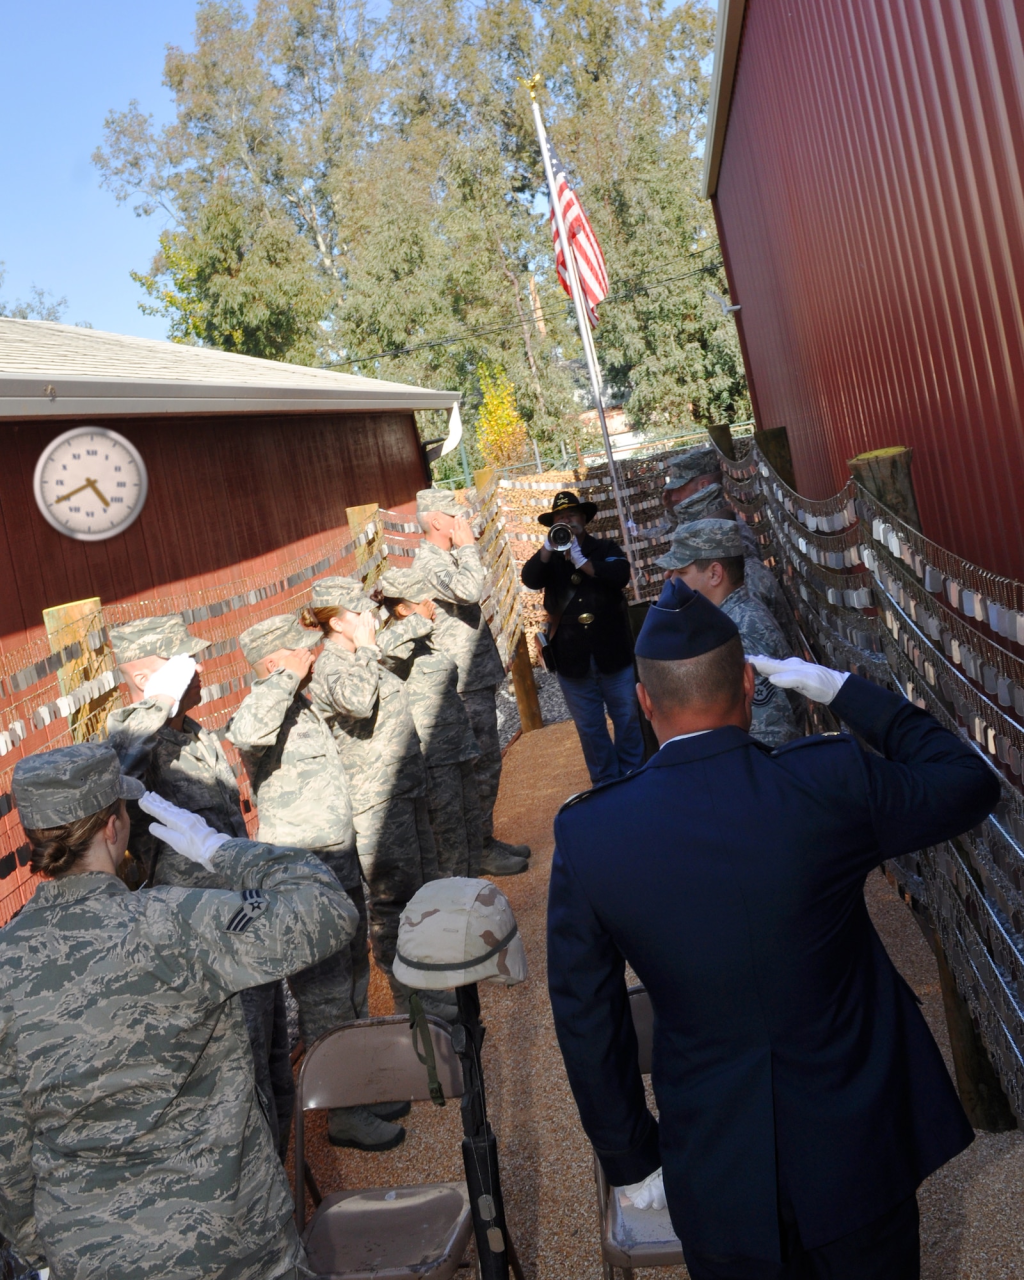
**4:40**
